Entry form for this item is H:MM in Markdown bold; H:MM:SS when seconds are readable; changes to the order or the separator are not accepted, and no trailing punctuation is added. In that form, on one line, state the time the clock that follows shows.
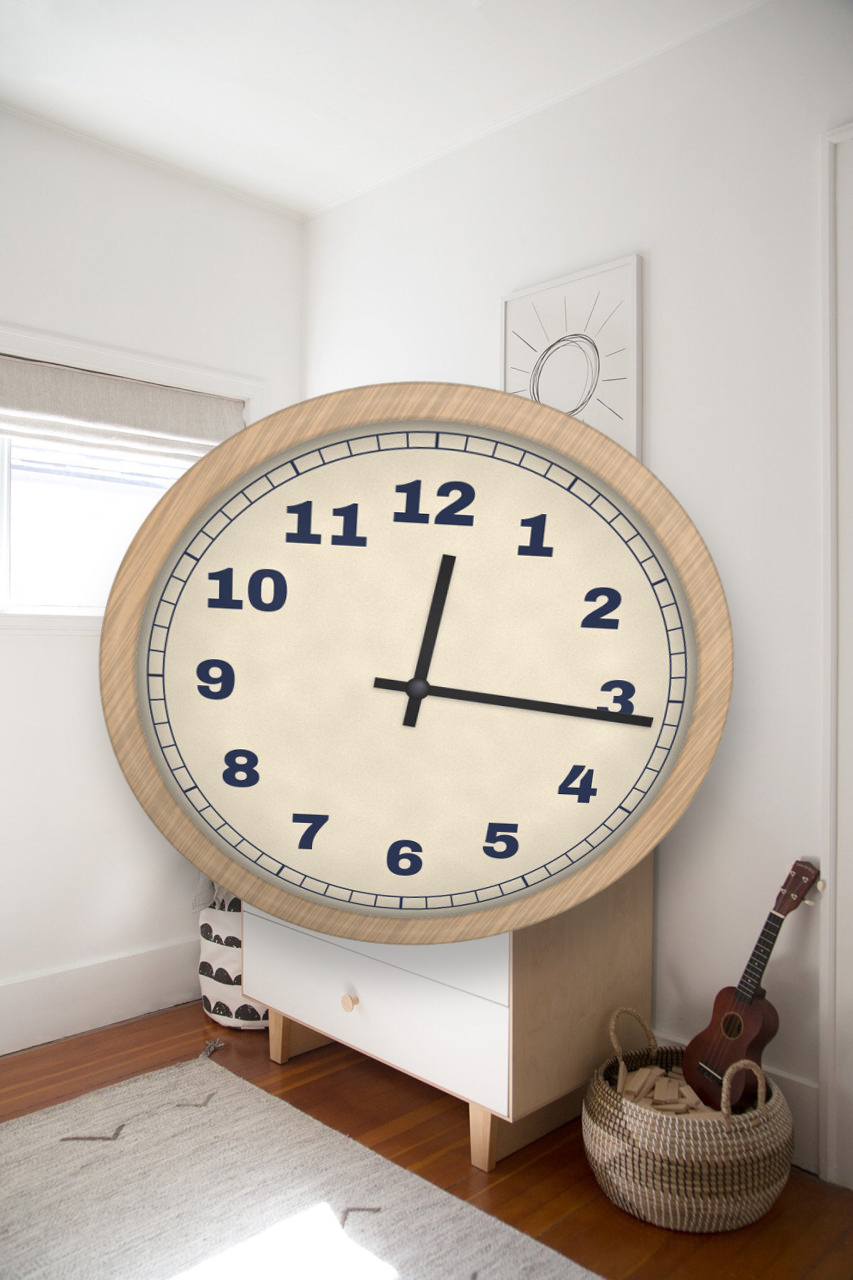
**12:16**
